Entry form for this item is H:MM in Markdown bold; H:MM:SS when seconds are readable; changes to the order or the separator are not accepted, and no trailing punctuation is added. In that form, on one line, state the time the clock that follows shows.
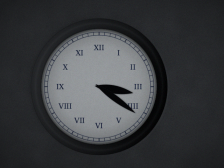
**3:21**
